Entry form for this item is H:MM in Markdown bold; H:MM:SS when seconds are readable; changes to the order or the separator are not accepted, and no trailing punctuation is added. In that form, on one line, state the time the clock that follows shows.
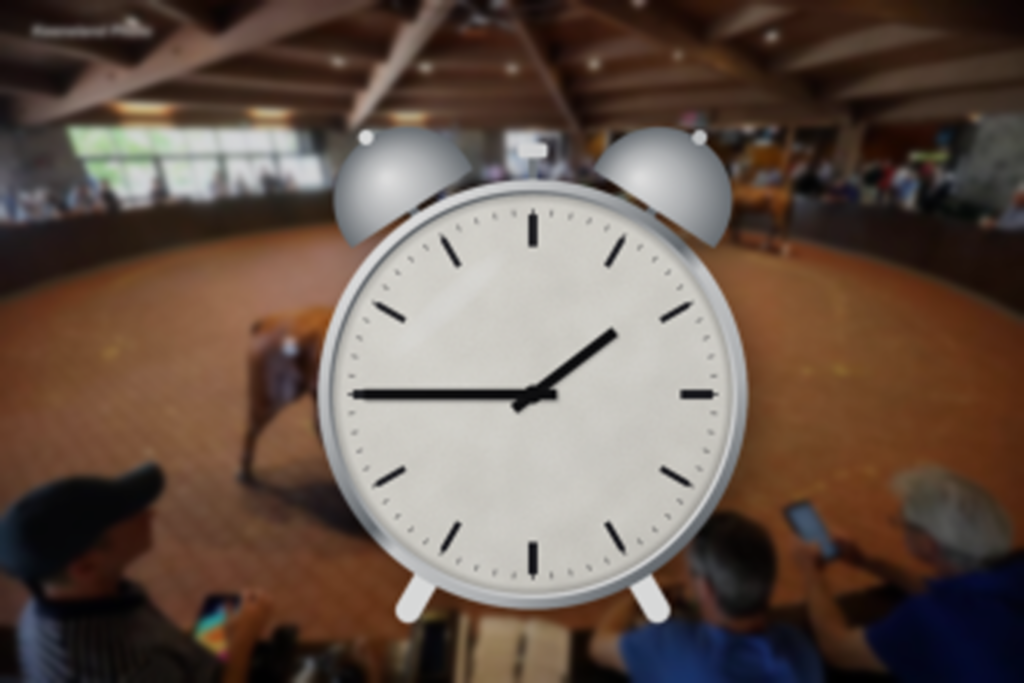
**1:45**
